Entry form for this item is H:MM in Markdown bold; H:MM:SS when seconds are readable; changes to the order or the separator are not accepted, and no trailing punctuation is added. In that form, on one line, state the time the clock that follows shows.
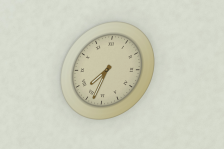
**7:33**
